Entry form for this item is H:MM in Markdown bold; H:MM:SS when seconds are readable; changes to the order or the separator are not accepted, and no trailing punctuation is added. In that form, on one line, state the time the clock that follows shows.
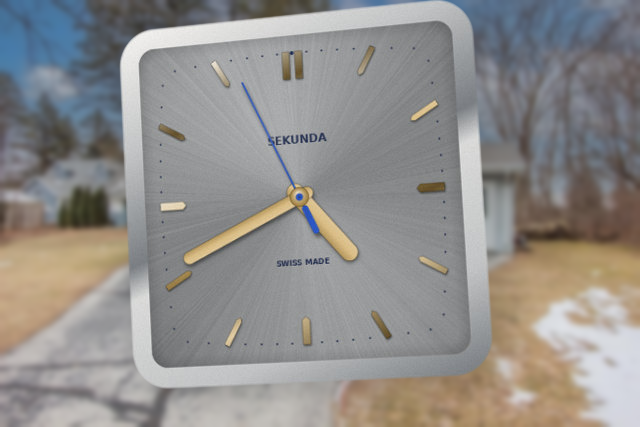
**4:40:56**
